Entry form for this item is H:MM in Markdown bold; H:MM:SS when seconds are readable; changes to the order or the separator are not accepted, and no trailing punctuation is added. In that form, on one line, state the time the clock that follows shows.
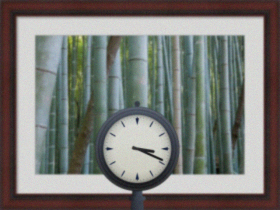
**3:19**
